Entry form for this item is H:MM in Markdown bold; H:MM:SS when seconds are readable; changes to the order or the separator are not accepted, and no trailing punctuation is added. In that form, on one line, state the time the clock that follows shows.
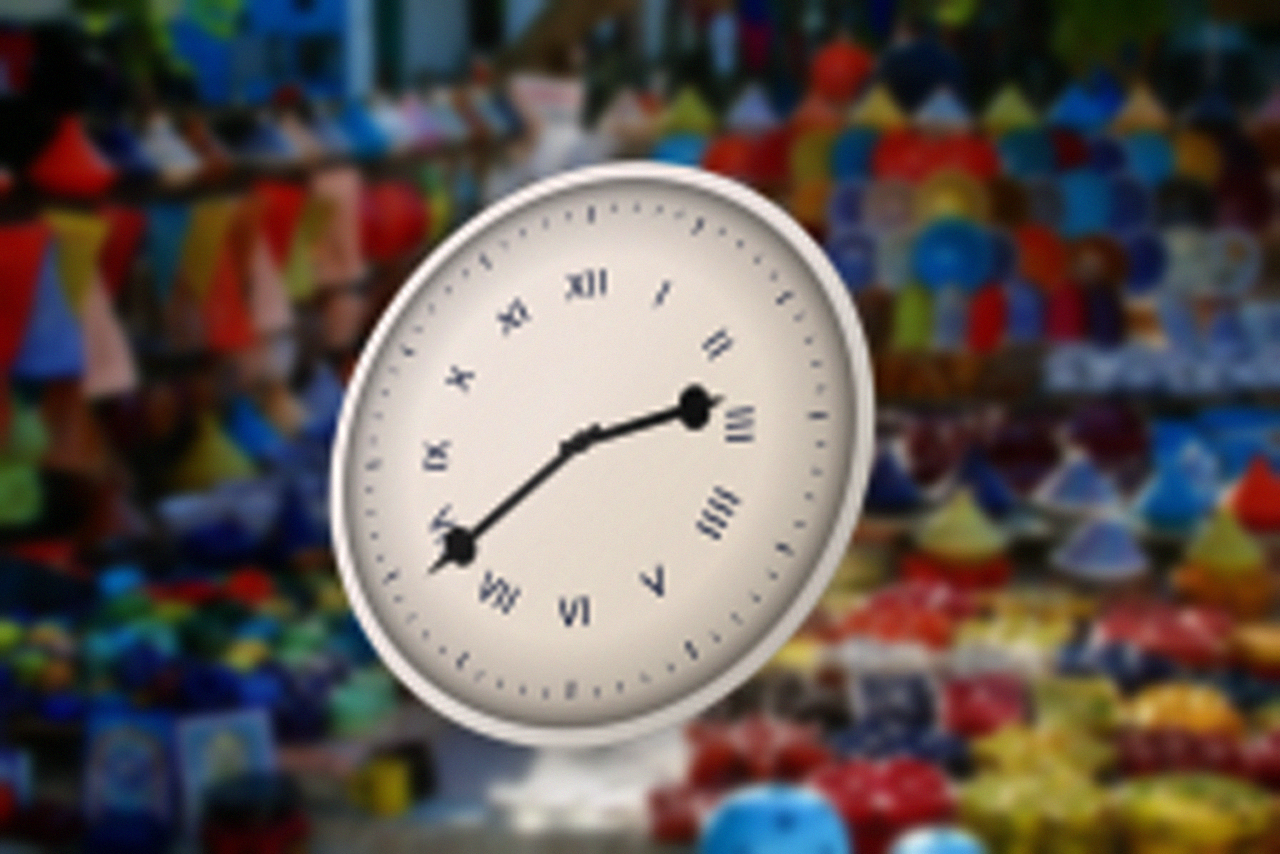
**2:39**
